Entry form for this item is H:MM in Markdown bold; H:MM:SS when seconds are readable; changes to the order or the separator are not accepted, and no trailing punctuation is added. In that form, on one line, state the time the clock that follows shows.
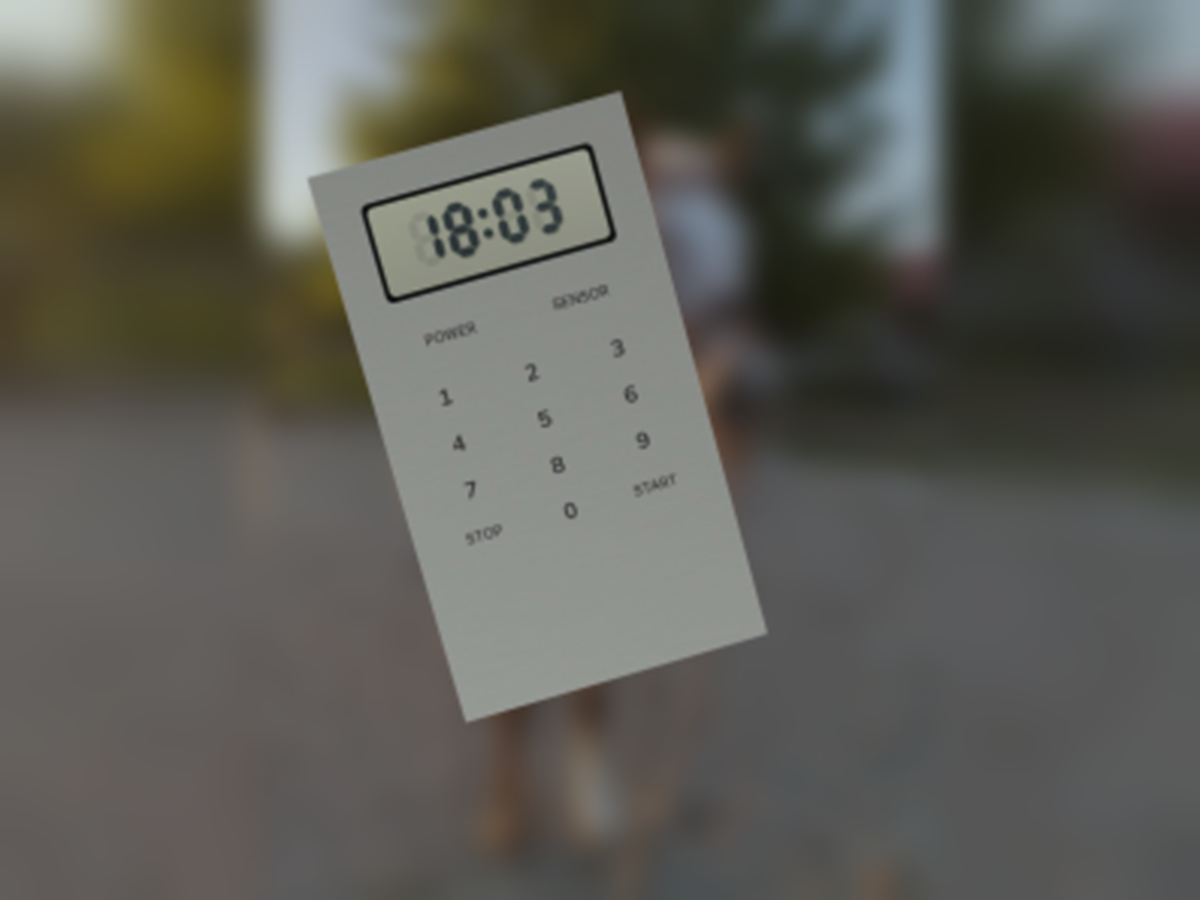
**18:03**
